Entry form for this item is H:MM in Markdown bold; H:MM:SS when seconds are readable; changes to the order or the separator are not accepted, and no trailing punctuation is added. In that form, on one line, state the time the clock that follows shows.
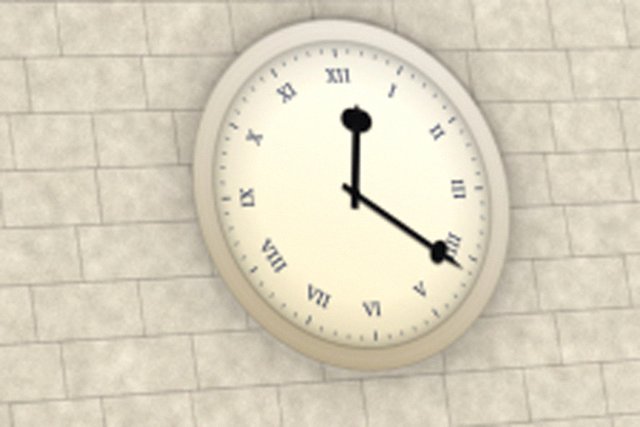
**12:21**
